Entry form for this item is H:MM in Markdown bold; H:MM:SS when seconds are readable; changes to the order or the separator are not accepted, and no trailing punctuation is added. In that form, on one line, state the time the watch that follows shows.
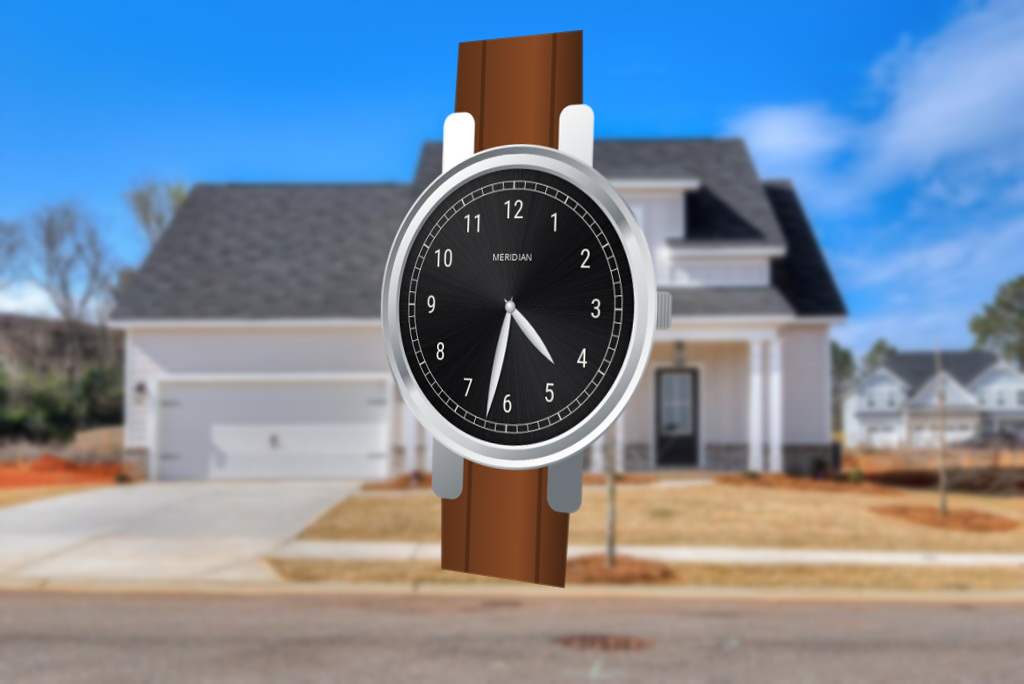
**4:32**
